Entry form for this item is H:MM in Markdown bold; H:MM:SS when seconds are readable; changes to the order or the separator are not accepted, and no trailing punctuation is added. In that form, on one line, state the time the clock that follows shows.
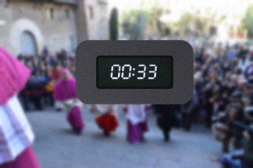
**0:33**
